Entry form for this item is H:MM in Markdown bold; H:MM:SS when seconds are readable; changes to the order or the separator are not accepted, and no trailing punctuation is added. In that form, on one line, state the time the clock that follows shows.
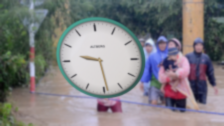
**9:29**
